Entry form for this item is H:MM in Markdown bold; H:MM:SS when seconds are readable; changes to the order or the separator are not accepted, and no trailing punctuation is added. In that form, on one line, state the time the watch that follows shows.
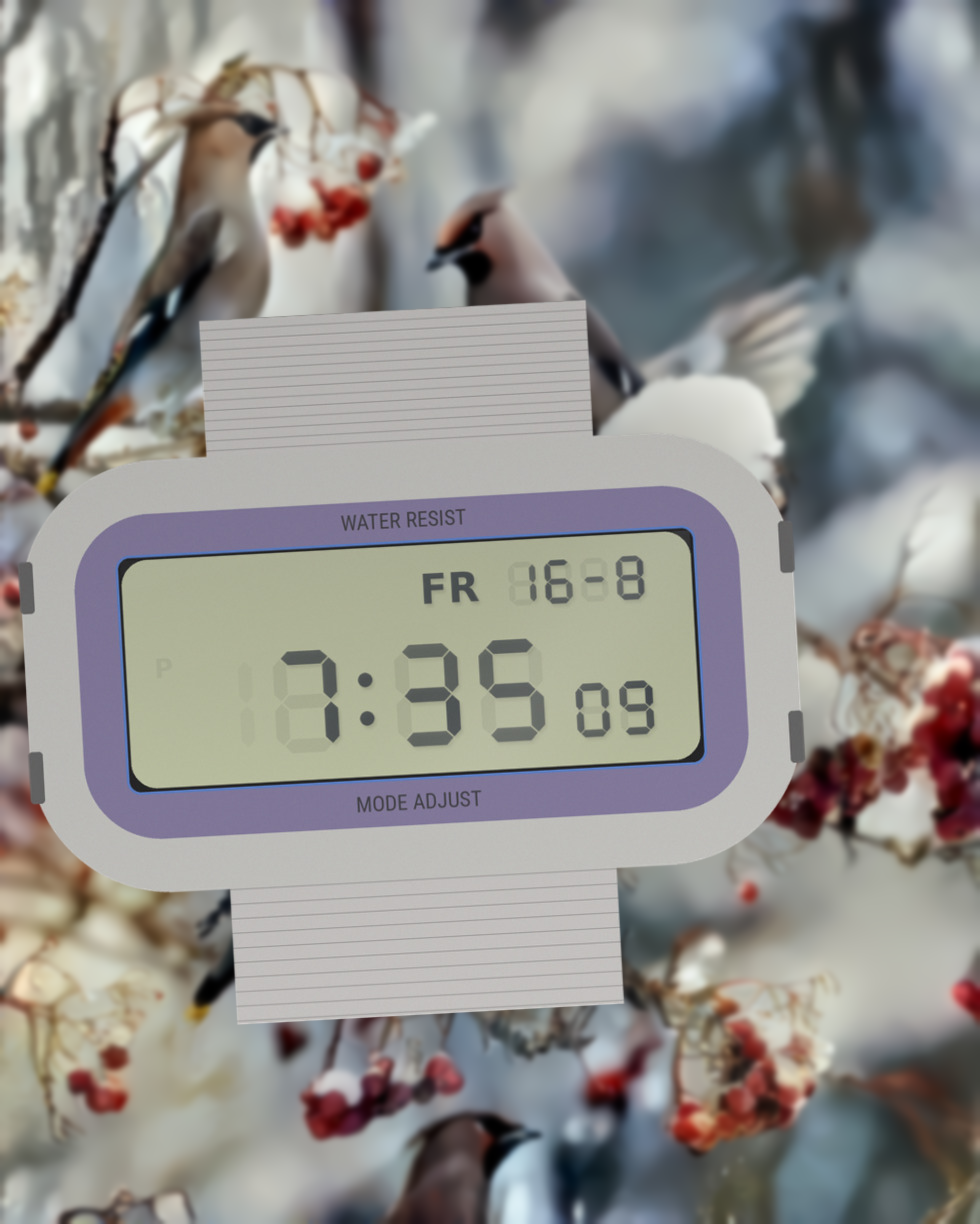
**7:35:09**
